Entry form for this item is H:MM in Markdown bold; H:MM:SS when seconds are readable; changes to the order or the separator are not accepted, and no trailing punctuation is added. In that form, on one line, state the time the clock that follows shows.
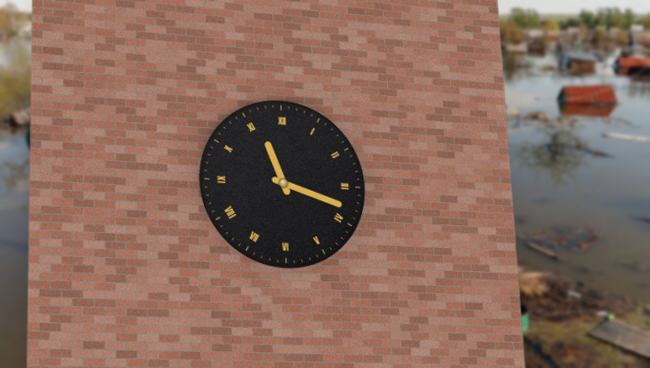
**11:18**
